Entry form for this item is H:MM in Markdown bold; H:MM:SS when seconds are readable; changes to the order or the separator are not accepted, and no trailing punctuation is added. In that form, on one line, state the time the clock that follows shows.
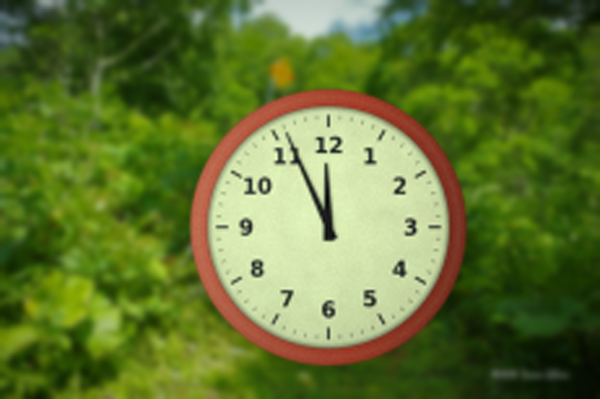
**11:56**
